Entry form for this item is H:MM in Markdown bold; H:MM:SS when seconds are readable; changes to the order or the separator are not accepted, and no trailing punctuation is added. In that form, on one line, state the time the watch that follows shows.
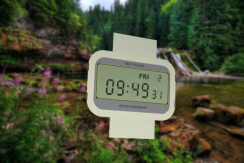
**9:49:31**
